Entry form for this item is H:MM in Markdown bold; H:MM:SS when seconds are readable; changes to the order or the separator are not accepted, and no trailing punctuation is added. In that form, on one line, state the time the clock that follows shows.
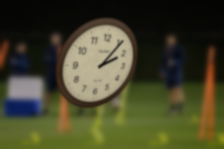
**2:06**
